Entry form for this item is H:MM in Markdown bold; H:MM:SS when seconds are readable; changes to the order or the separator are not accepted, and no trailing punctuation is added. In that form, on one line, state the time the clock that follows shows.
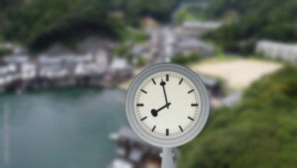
**7:58**
